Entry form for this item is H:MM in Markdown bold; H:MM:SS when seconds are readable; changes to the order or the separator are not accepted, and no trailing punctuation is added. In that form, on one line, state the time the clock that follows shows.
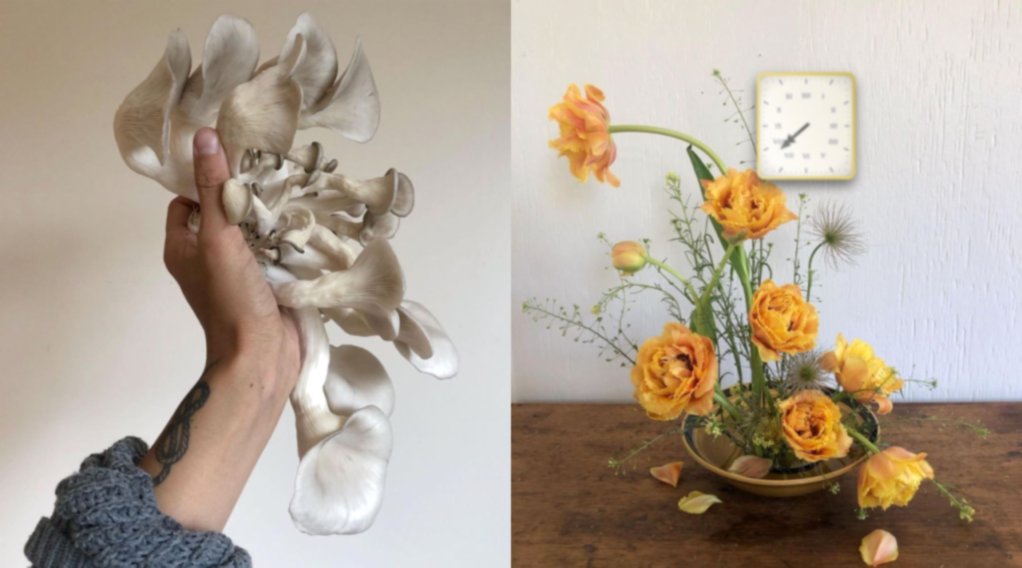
**7:38**
